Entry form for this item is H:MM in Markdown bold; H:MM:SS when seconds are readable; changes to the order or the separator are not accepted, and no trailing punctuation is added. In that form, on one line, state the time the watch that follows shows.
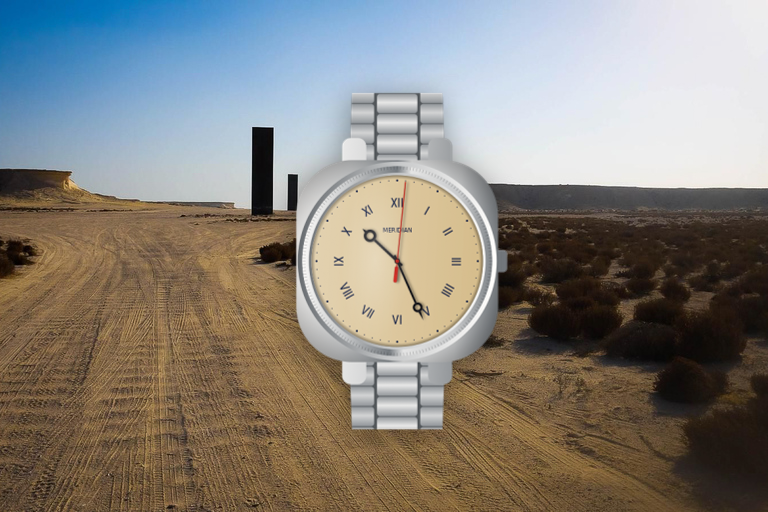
**10:26:01**
